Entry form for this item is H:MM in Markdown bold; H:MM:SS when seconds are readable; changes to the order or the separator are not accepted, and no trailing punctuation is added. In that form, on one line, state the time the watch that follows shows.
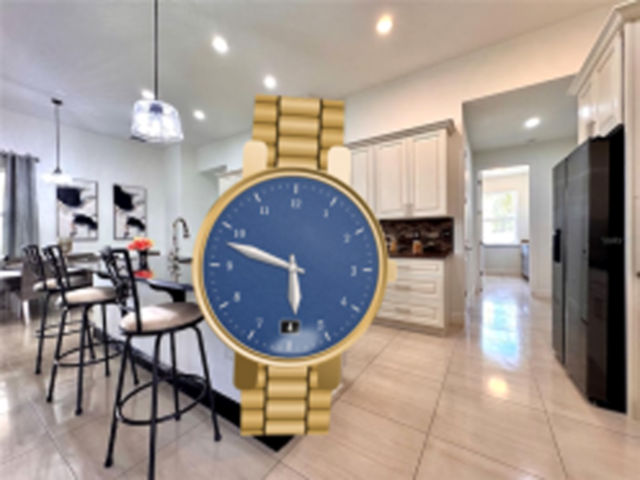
**5:48**
